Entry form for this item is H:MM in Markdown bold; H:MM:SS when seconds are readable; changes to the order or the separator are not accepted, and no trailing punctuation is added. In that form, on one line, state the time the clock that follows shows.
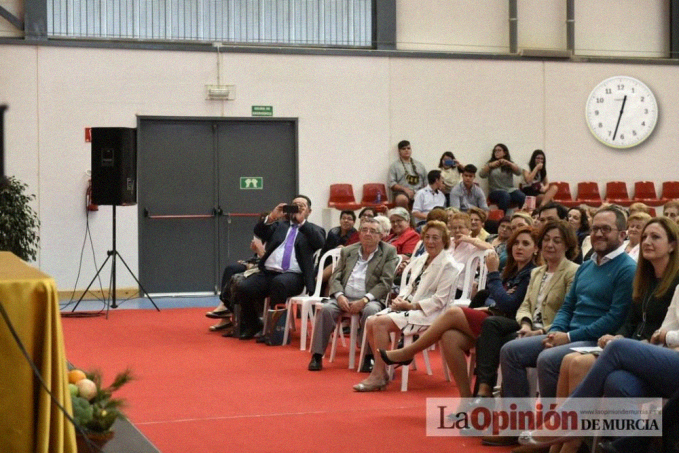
**12:33**
